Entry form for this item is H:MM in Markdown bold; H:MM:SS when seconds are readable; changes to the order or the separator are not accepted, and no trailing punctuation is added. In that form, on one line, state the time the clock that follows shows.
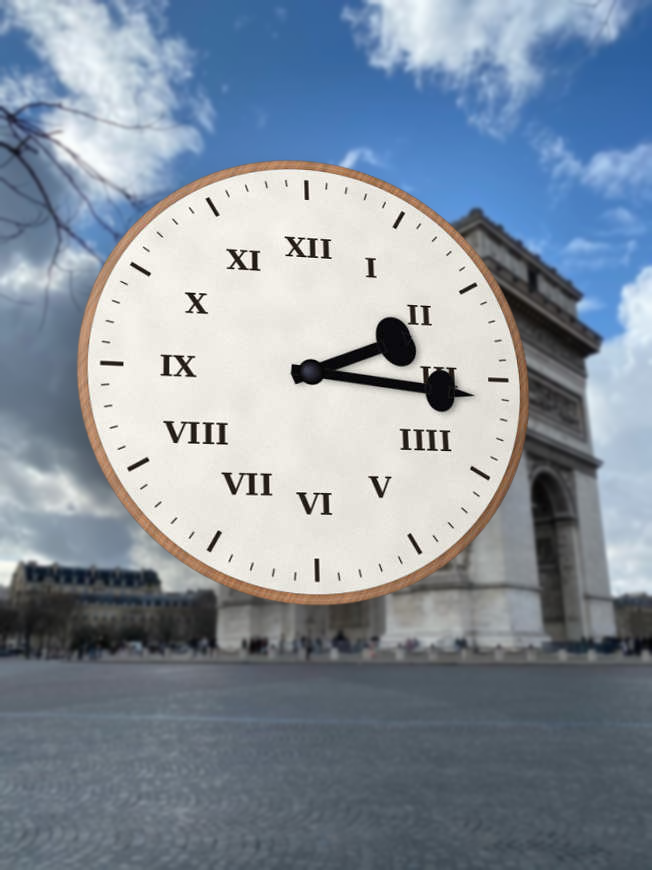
**2:16**
